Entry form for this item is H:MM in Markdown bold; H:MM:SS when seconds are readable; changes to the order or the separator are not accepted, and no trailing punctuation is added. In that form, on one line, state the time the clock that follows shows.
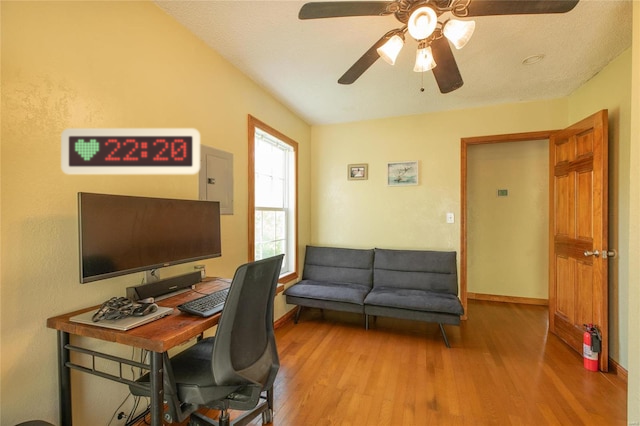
**22:20**
